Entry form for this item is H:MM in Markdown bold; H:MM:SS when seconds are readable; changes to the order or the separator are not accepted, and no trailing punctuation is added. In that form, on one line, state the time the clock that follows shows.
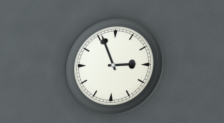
**2:56**
